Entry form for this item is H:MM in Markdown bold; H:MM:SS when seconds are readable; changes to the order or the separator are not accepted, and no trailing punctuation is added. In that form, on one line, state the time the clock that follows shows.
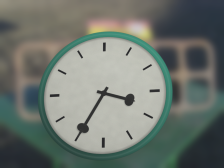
**3:35**
